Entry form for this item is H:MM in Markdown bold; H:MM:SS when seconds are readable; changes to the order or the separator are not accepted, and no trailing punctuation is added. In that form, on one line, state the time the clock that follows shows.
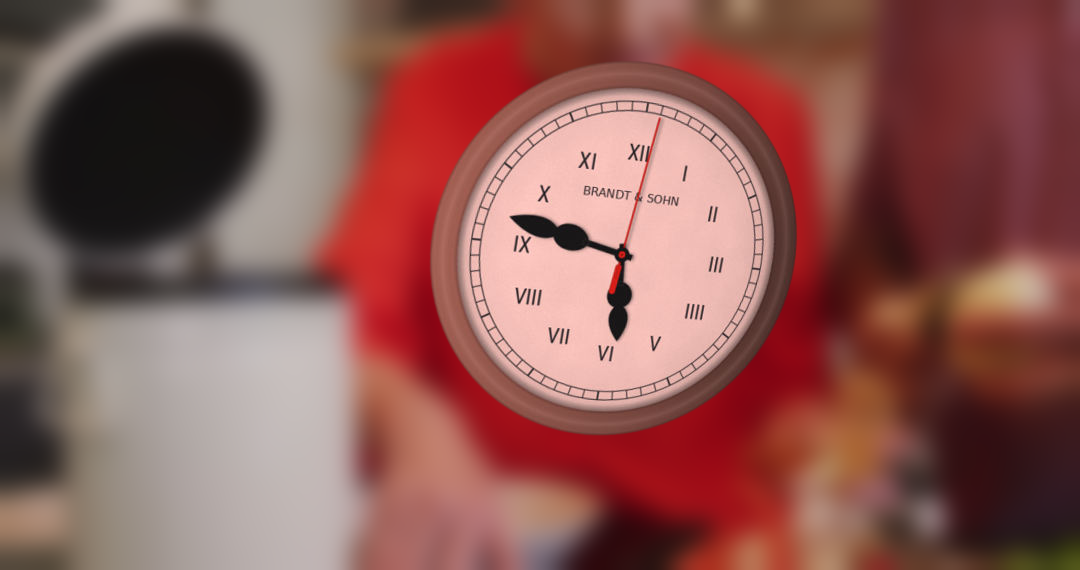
**5:47:01**
